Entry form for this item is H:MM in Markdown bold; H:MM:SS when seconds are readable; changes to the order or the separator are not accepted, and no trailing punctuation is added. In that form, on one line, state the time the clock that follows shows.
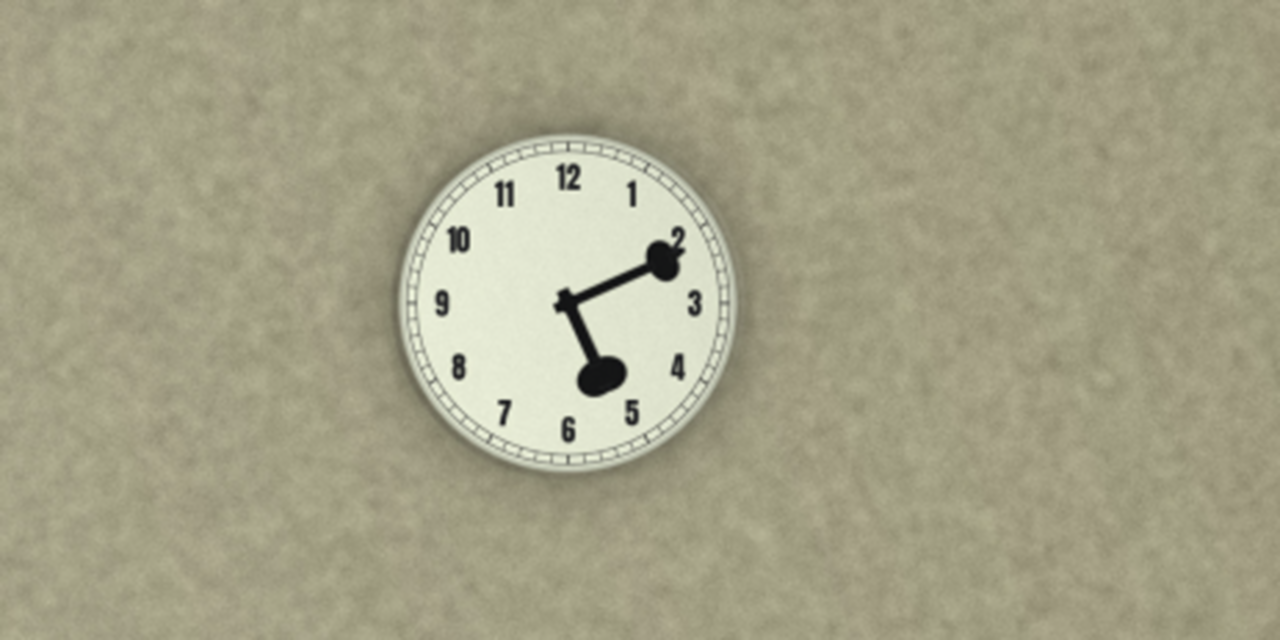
**5:11**
